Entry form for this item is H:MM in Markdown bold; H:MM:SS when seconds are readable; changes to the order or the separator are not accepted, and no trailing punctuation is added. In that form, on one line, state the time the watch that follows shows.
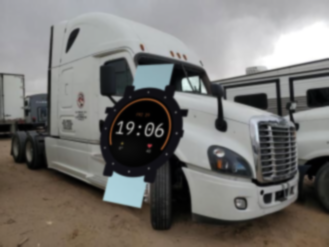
**19:06**
